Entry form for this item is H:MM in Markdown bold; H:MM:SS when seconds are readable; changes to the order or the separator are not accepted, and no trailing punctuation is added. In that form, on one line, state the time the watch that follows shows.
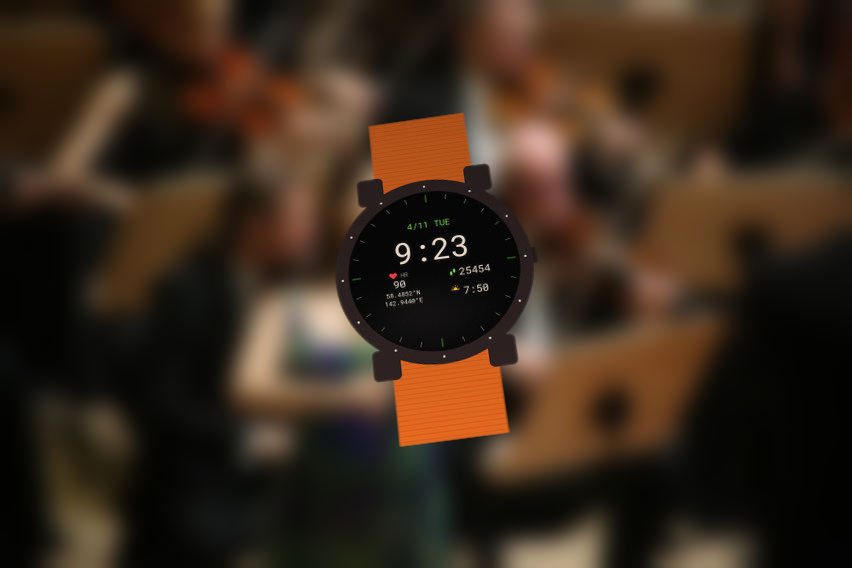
**9:23**
